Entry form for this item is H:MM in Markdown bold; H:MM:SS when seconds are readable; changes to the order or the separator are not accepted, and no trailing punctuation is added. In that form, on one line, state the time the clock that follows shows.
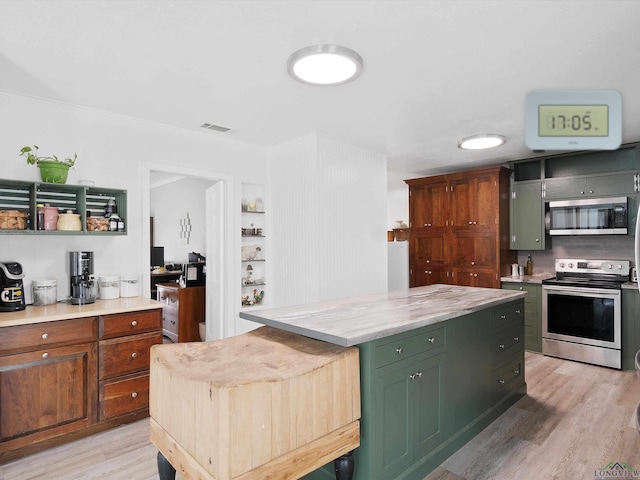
**17:05**
